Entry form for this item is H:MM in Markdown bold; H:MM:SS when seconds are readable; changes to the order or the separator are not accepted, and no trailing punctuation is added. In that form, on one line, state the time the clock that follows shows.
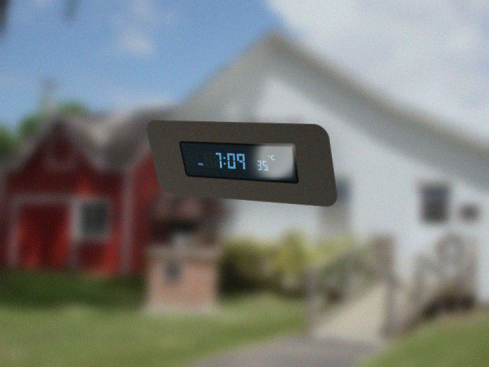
**7:09**
